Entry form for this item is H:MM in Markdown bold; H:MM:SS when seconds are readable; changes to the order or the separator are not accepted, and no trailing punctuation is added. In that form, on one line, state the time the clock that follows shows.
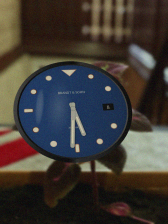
**5:31**
